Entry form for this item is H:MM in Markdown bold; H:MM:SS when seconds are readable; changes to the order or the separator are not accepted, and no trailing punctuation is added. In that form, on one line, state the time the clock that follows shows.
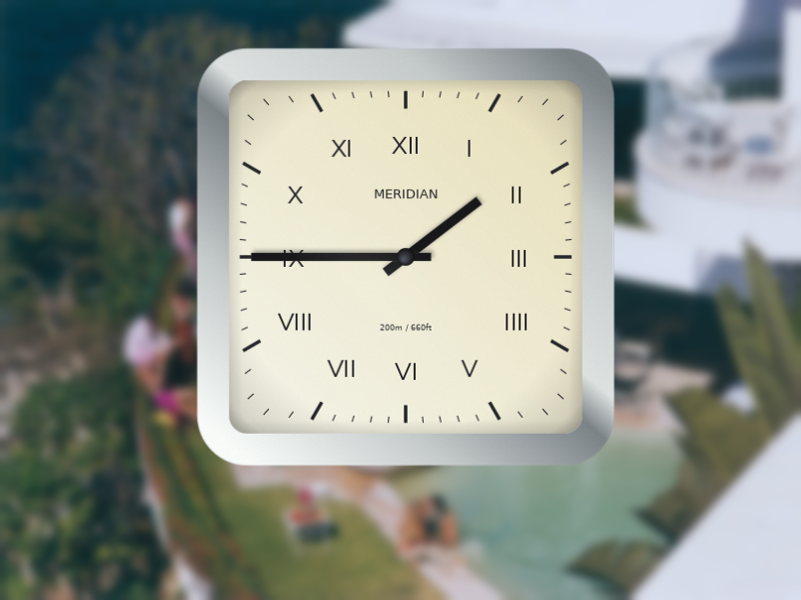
**1:45**
